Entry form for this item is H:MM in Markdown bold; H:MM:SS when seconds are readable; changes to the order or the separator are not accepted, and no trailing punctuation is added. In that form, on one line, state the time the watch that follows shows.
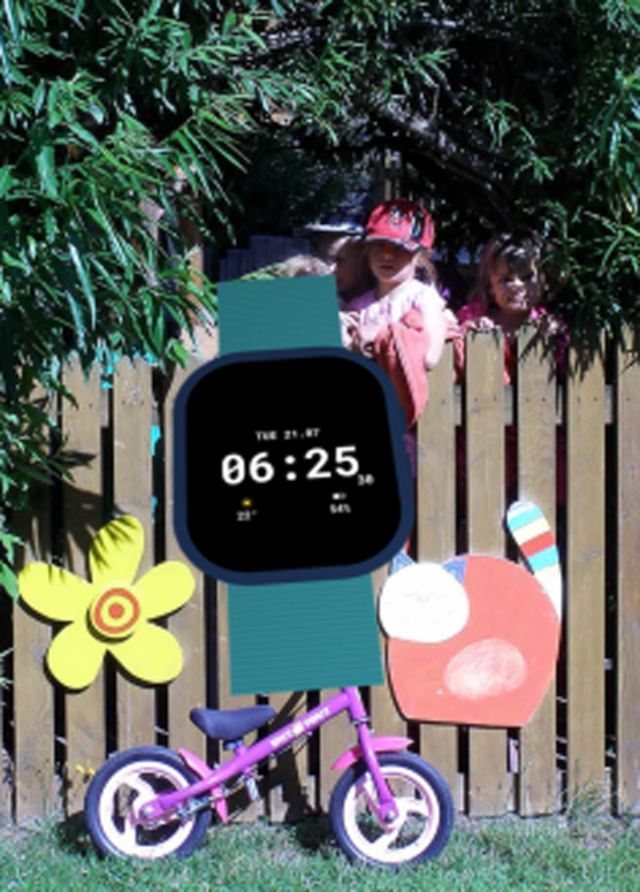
**6:25**
